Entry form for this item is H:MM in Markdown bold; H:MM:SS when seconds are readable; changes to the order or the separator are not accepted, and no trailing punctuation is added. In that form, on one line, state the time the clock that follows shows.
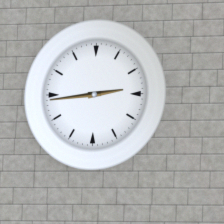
**2:44**
